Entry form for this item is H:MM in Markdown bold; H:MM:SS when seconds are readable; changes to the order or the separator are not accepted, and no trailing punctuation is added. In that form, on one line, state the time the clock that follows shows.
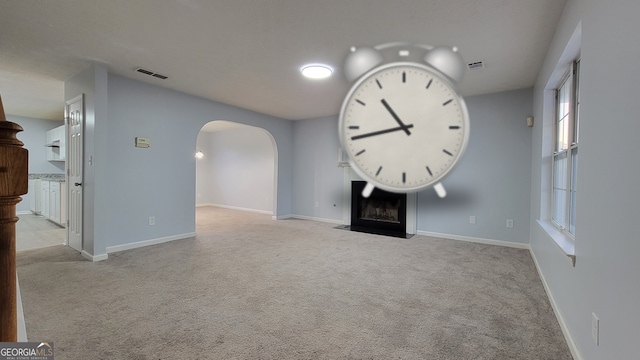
**10:43**
